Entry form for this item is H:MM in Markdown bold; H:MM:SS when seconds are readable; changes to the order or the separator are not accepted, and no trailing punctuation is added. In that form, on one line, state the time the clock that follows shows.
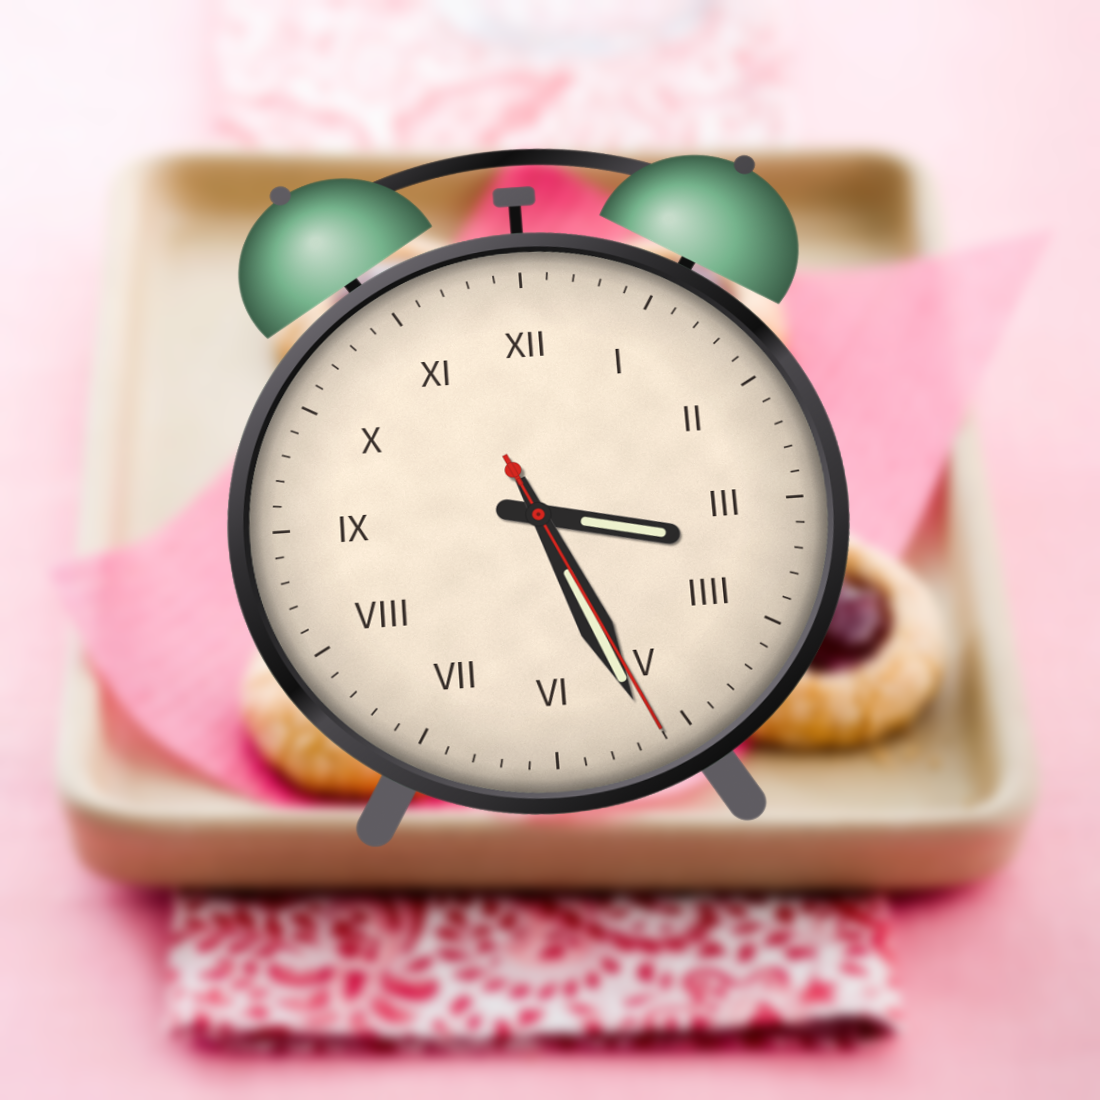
**3:26:26**
